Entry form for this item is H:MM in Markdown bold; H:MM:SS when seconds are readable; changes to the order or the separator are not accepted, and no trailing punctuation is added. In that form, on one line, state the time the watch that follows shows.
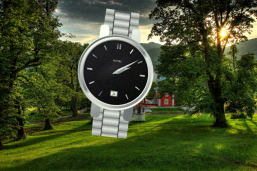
**2:09**
